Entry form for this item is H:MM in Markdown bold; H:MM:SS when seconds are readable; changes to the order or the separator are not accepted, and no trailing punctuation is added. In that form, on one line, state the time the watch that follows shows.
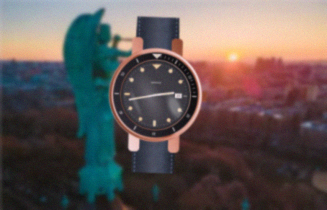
**2:43**
